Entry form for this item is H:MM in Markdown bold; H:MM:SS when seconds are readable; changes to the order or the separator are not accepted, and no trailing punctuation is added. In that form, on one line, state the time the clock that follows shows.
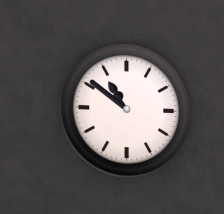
**10:51**
